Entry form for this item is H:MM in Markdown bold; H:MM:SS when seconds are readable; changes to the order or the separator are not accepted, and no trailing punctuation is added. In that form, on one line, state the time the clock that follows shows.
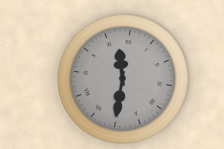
**11:30**
